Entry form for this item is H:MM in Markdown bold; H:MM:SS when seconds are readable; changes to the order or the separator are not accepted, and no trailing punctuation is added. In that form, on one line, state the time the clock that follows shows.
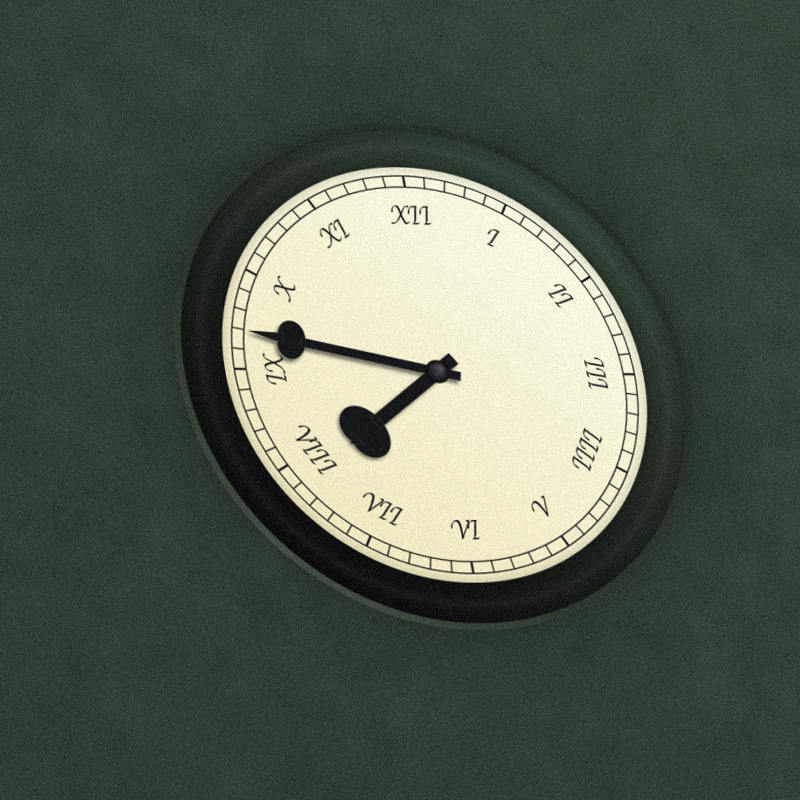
**7:47**
